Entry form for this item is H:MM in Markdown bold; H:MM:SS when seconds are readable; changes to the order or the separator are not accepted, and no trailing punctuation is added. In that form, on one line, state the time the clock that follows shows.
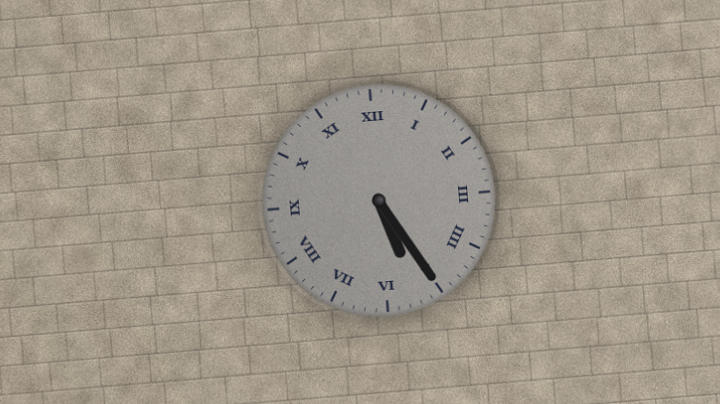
**5:25**
